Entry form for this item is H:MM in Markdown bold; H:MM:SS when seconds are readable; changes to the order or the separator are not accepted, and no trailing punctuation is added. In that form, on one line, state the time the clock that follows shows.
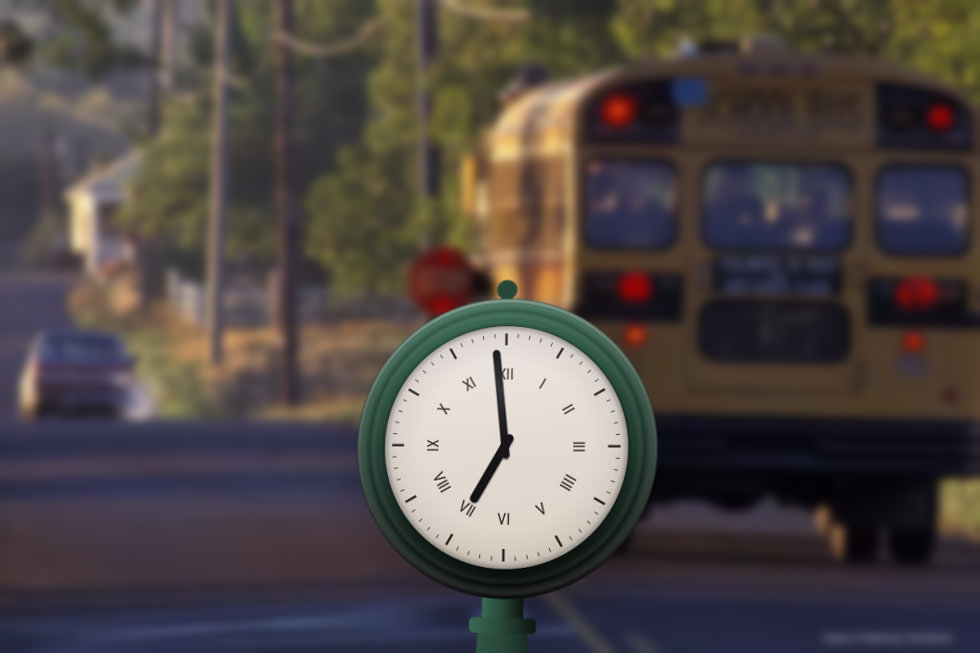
**6:59**
